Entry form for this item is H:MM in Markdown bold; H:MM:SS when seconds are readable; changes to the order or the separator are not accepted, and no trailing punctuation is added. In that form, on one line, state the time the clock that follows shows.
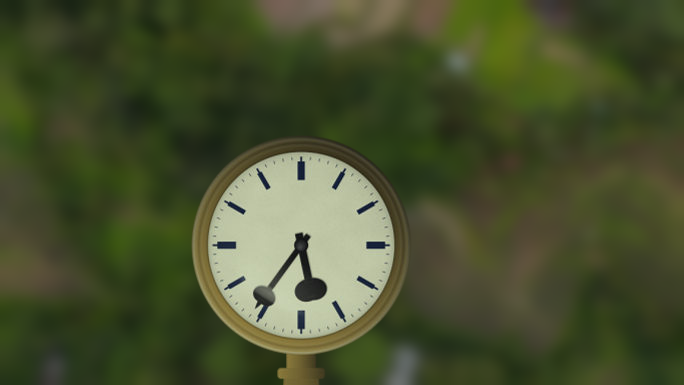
**5:36**
